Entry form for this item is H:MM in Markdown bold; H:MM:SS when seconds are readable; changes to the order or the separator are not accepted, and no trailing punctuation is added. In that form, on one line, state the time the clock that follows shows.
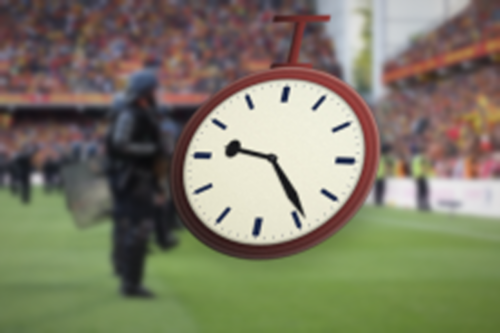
**9:24**
